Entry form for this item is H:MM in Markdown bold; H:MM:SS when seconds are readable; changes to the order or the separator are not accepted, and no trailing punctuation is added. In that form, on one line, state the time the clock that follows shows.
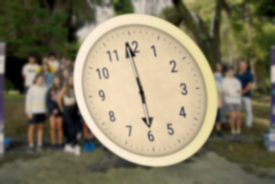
**5:59**
